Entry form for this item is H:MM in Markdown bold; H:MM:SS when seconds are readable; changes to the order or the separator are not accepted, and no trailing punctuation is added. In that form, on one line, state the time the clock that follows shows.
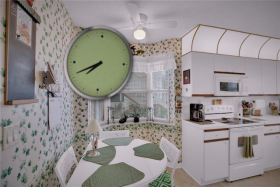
**7:41**
